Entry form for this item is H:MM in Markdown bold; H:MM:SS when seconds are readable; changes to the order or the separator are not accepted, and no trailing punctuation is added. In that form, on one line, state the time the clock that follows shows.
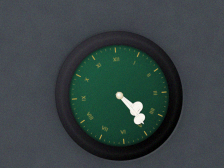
**4:24**
